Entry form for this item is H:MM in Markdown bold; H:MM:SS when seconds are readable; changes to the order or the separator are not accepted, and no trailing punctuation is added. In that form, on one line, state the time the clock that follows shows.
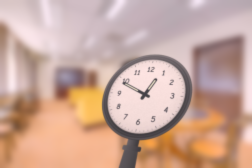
**12:49**
